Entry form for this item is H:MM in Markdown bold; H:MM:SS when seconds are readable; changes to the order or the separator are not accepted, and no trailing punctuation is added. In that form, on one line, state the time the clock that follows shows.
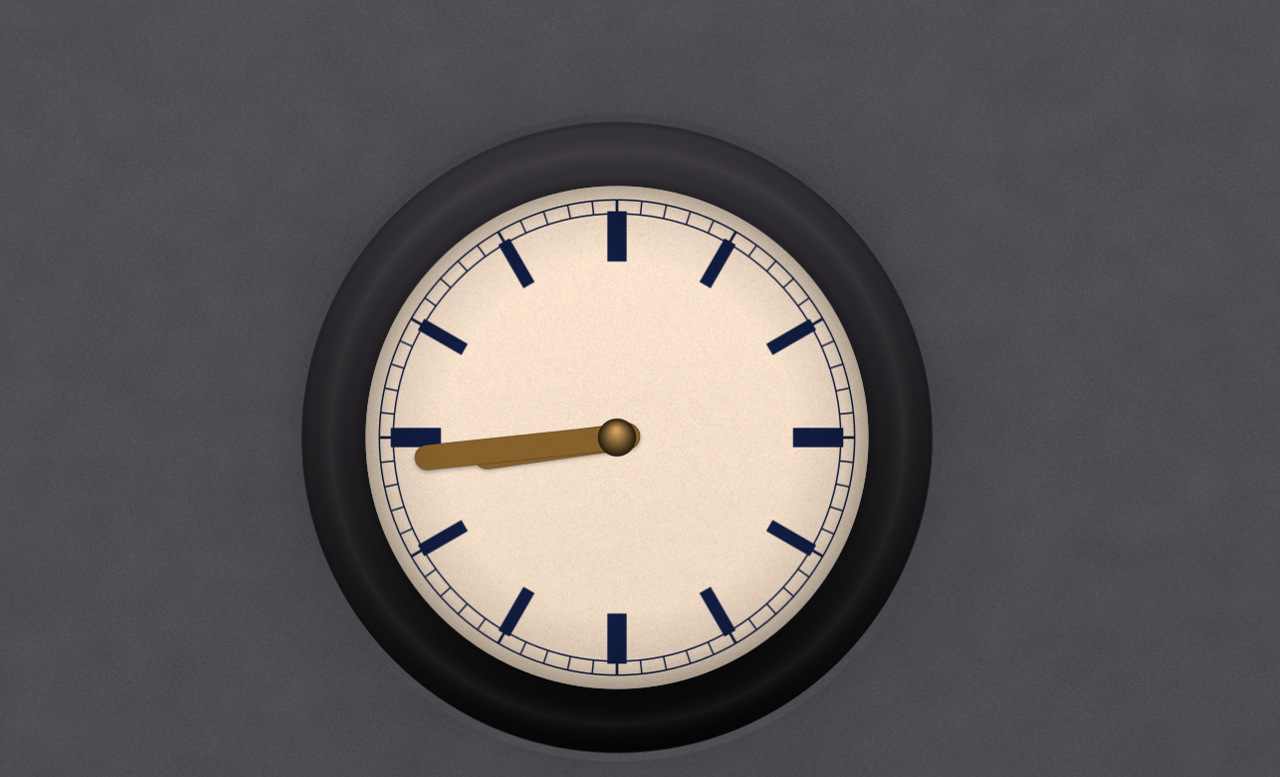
**8:44**
